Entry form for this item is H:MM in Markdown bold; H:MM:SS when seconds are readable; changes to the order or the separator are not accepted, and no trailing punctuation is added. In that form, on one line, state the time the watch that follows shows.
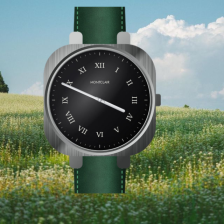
**3:49**
